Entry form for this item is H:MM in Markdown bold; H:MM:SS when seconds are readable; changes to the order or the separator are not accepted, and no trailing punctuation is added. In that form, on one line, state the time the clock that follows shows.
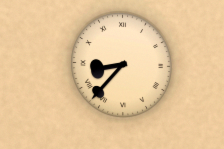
**8:37**
